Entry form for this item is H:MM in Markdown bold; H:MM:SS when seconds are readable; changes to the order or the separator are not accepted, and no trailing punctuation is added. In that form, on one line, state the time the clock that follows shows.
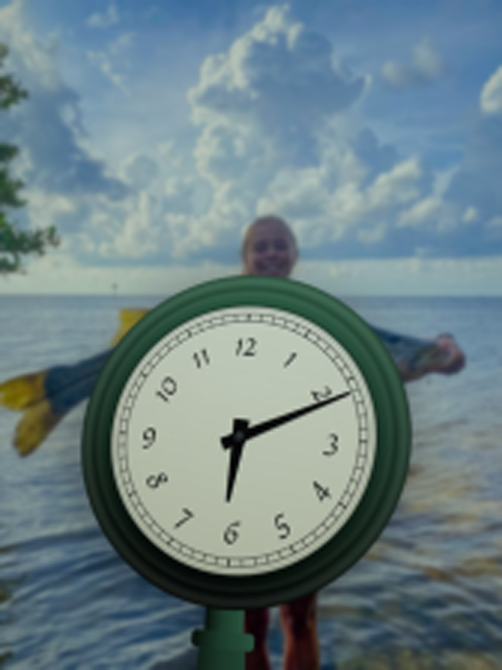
**6:11**
